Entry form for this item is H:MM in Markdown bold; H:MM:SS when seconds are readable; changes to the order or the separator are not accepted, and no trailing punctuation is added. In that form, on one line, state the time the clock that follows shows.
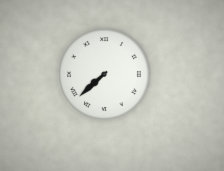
**7:38**
